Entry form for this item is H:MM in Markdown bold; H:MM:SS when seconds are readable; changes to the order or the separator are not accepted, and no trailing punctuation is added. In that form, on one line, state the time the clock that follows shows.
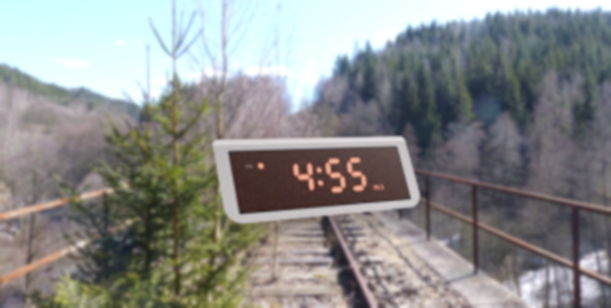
**4:55**
